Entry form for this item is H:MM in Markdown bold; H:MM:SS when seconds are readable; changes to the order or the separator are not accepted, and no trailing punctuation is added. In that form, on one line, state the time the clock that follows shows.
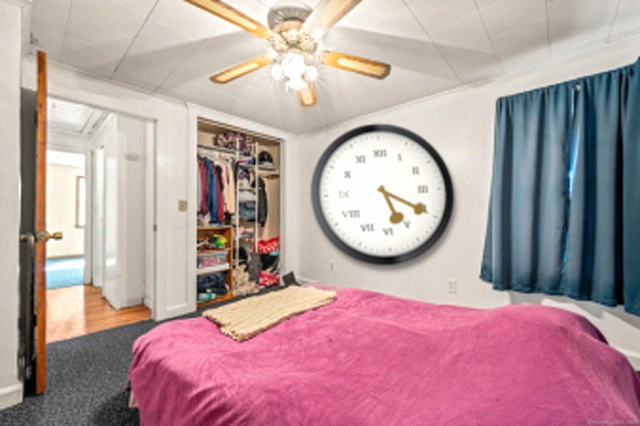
**5:20**
